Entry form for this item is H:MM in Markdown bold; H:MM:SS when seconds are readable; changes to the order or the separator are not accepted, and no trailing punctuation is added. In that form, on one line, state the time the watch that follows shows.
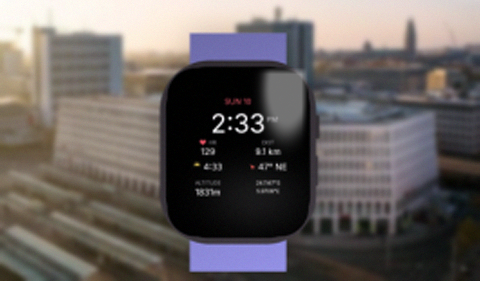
**2:33**
